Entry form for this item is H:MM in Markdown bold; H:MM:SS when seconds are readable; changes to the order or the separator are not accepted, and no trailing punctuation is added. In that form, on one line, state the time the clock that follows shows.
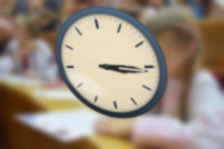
**3:16**
